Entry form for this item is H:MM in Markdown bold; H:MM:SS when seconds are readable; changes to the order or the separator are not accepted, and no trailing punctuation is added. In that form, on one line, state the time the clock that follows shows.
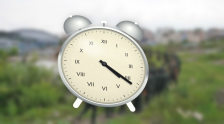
**4:21**
